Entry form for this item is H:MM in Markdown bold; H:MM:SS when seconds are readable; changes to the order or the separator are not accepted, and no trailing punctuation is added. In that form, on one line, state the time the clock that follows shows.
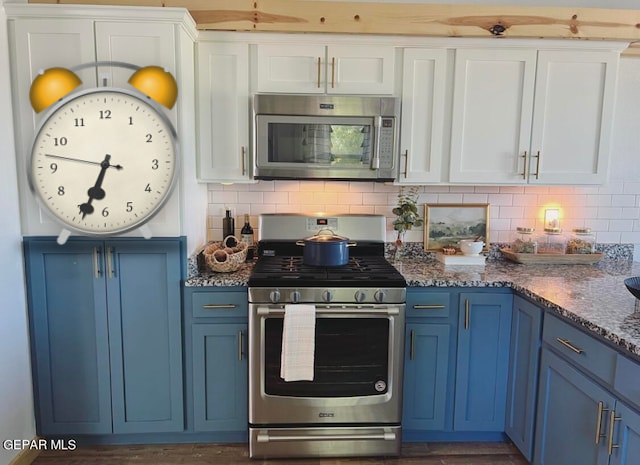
**6:33:47**
